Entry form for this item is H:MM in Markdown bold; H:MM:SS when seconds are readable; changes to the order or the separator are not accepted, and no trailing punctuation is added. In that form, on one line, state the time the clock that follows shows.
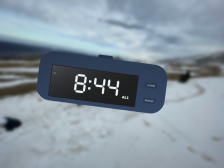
**8:44**
